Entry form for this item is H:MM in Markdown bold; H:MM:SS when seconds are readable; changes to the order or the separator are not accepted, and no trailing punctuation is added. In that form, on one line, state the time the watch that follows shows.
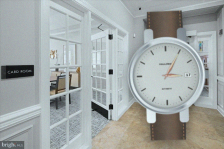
**3:05**
